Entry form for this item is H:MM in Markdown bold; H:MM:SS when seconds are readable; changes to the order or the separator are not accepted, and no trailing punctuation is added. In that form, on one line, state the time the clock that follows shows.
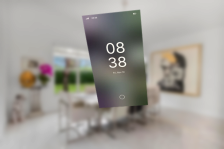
**8:38**
